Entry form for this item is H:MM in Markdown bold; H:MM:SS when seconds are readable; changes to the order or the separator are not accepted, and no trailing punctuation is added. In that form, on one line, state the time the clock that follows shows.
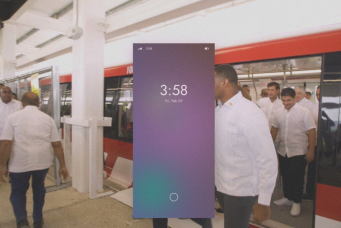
**3:58**
